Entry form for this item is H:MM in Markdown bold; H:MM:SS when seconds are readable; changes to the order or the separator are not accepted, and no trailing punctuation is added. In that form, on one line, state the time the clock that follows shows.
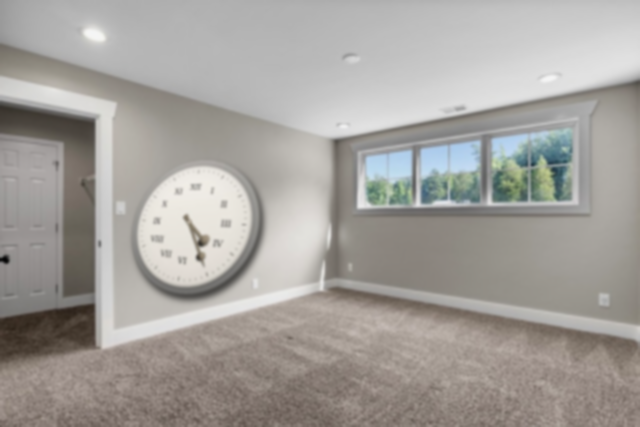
**4:25**
